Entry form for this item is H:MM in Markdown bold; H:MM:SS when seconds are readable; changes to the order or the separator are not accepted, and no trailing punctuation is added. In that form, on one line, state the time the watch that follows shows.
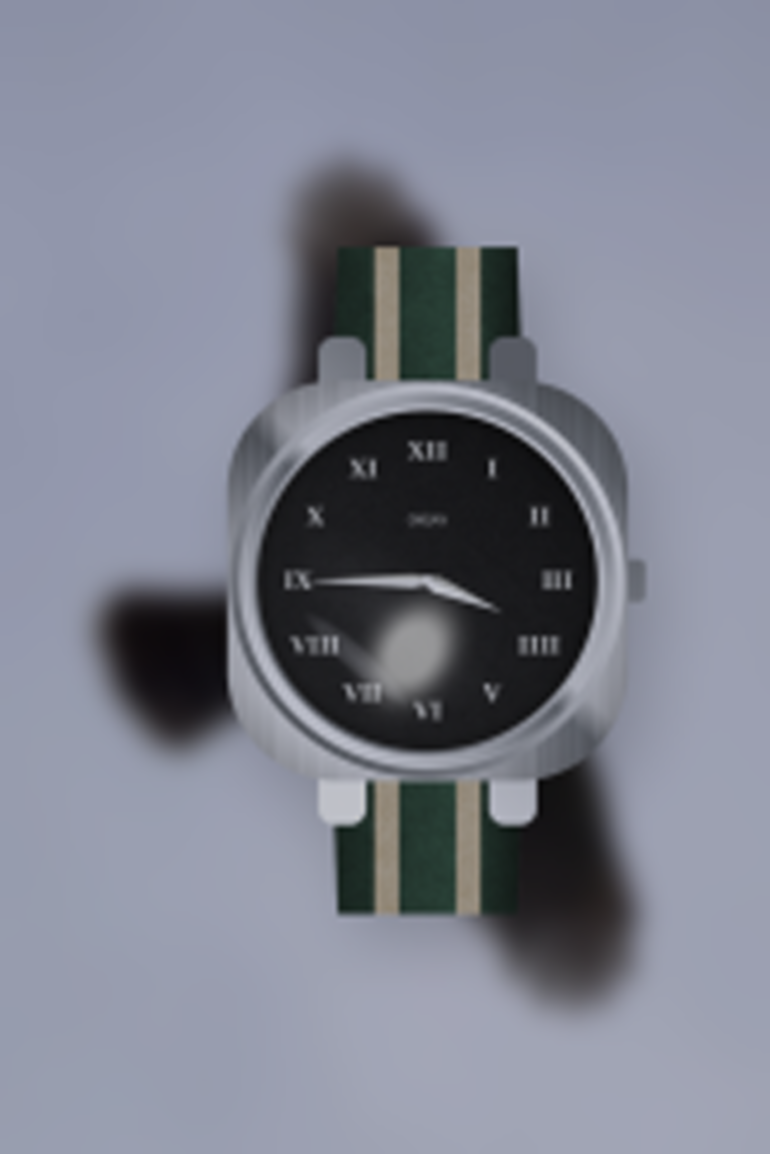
**3:45**
